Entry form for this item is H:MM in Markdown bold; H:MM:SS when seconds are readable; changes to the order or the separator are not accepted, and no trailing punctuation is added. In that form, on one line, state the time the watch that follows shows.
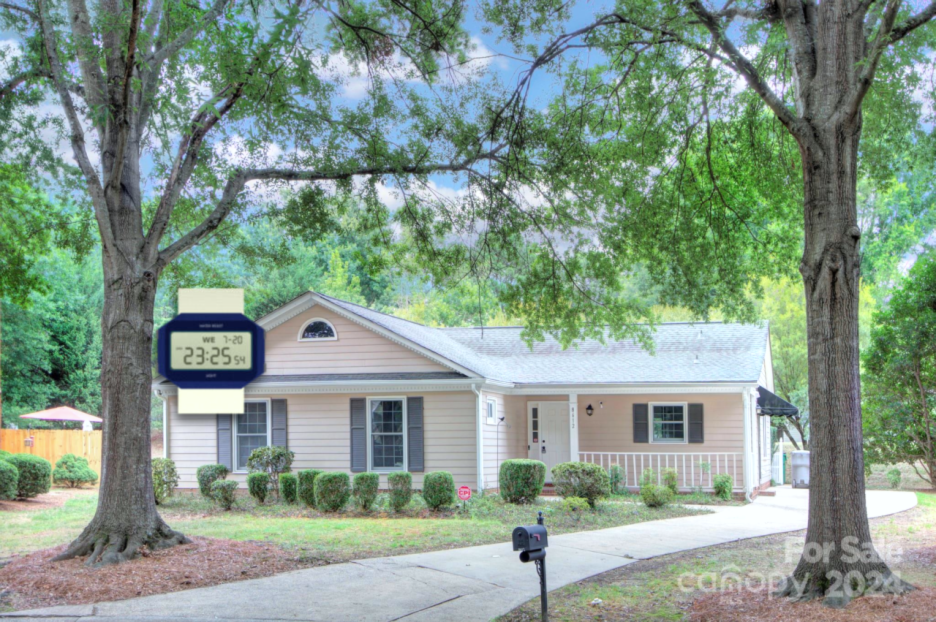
**23:25**
